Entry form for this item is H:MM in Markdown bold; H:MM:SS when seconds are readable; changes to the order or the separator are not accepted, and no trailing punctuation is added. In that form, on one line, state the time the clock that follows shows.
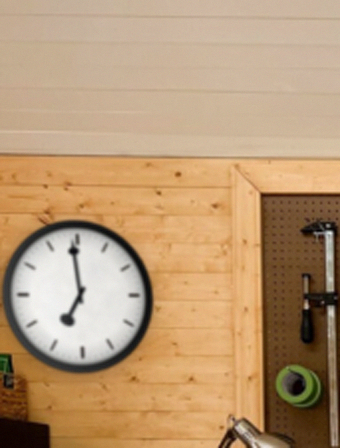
**6:59**
